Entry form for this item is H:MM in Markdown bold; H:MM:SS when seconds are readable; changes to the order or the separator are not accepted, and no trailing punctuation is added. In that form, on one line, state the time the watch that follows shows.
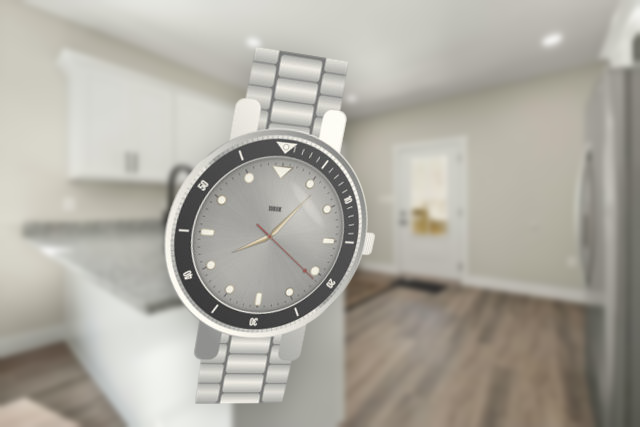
**8:06:21**
